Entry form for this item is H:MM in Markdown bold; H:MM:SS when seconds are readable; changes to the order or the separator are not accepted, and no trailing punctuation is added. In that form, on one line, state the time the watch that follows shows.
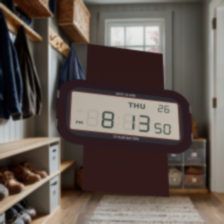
**8:13:50**
